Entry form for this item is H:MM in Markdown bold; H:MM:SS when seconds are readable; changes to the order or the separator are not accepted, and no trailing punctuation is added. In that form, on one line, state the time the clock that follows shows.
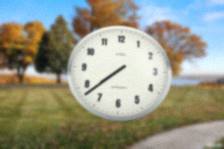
**7:38**
